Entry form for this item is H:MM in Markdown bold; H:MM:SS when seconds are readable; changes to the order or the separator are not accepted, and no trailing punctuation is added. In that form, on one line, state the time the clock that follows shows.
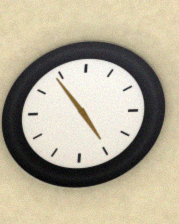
**4:54**
